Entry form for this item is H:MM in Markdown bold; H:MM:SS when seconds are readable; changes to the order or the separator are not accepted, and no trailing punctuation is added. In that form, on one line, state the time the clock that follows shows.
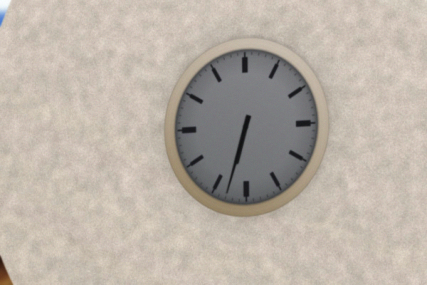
**6:33**
